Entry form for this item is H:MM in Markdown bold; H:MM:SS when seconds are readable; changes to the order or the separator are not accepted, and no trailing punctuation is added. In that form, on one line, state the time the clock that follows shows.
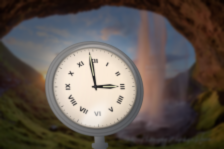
**2:59**
